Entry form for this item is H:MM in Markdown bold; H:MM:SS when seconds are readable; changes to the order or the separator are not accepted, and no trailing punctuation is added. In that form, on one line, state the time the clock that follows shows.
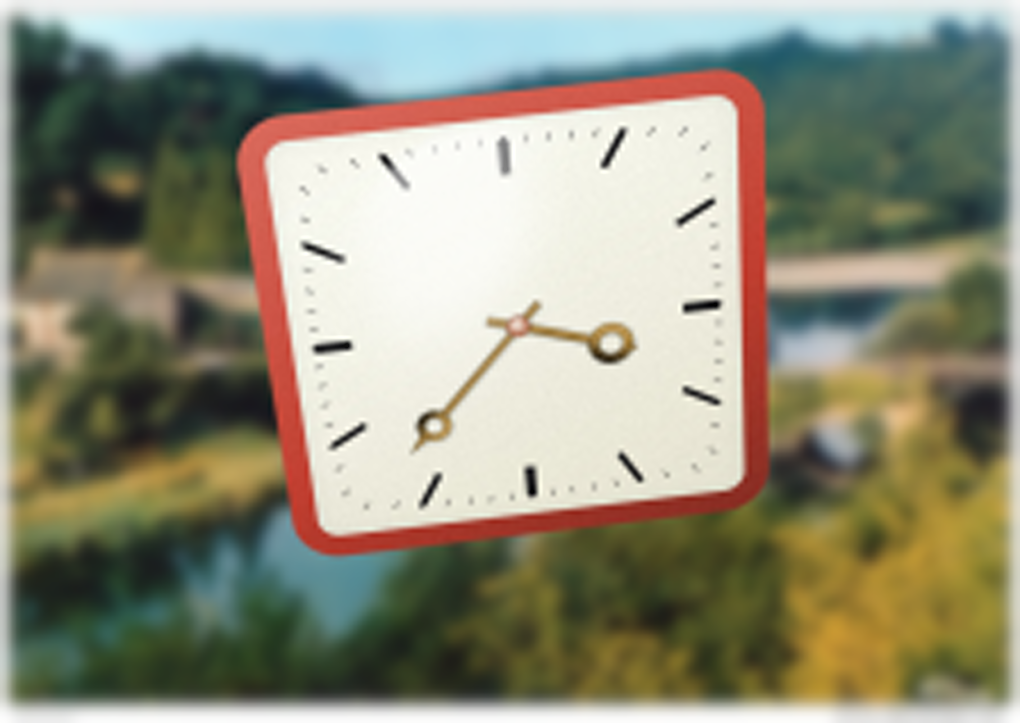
**3:37**
